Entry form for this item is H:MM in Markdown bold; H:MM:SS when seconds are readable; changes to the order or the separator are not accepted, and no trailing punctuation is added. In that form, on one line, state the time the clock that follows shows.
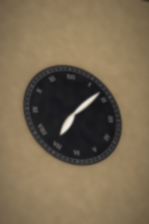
**7:08**
